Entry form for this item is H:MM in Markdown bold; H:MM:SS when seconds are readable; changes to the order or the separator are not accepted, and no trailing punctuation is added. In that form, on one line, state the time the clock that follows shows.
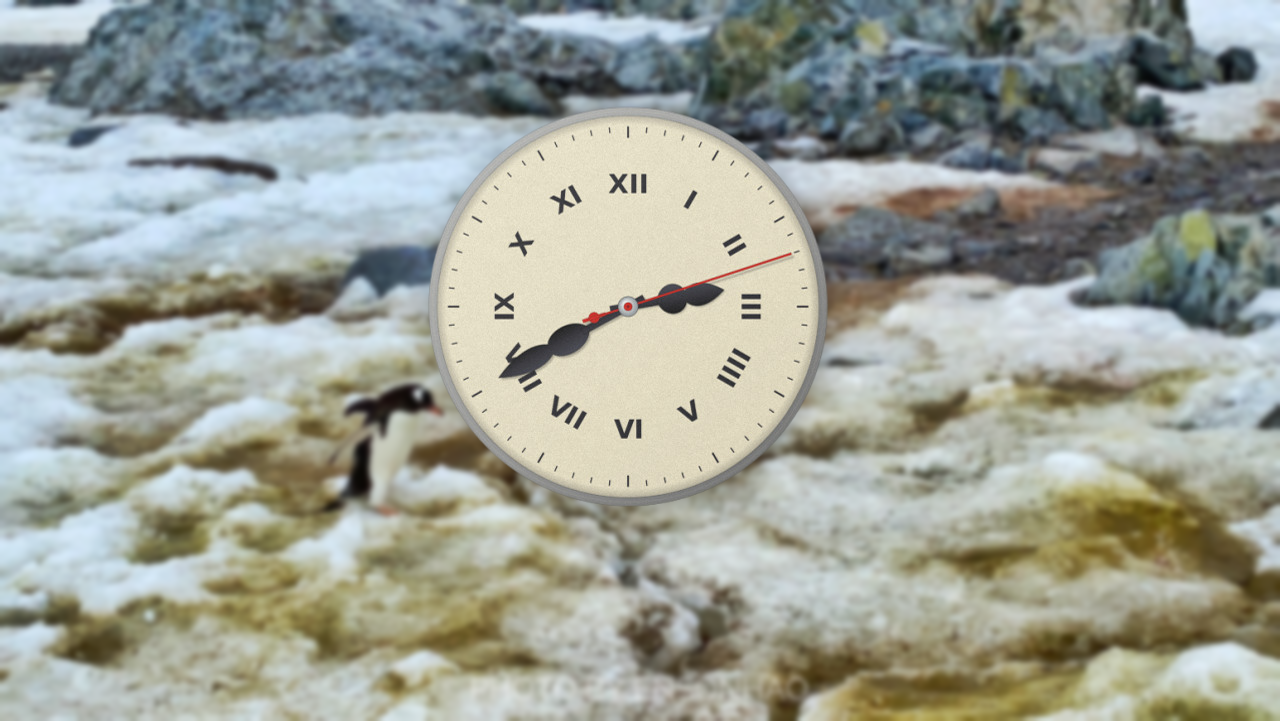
**2:40:12**
